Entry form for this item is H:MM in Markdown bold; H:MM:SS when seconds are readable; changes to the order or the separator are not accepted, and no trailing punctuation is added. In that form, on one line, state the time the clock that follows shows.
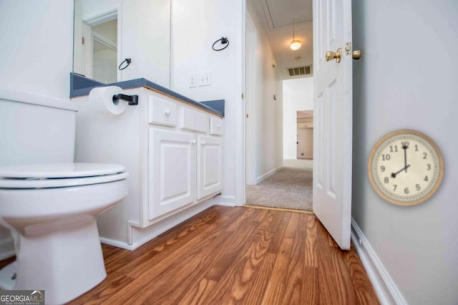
**8:00**
